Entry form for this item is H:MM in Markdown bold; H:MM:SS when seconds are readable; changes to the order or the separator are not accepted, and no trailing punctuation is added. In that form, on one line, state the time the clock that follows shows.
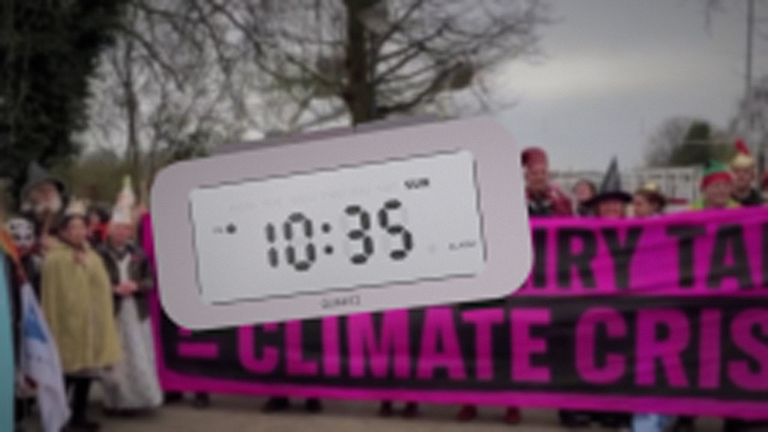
**10:35**
